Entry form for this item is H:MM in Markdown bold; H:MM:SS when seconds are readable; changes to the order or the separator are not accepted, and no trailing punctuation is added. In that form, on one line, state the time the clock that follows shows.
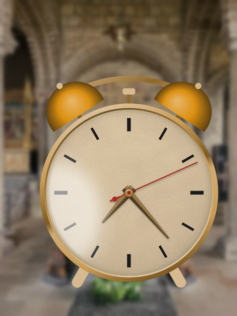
**7:23:11**
